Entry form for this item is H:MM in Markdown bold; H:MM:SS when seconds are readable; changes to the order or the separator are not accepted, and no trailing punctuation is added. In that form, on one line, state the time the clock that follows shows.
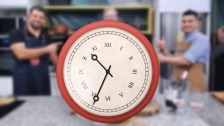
**10:34**
